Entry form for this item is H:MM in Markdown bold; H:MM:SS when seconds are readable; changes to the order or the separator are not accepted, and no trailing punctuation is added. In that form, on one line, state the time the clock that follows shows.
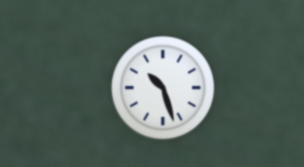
**10:27**
